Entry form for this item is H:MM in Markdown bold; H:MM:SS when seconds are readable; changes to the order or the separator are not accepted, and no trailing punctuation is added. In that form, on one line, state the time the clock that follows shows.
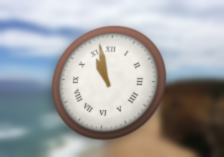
**10:57**
